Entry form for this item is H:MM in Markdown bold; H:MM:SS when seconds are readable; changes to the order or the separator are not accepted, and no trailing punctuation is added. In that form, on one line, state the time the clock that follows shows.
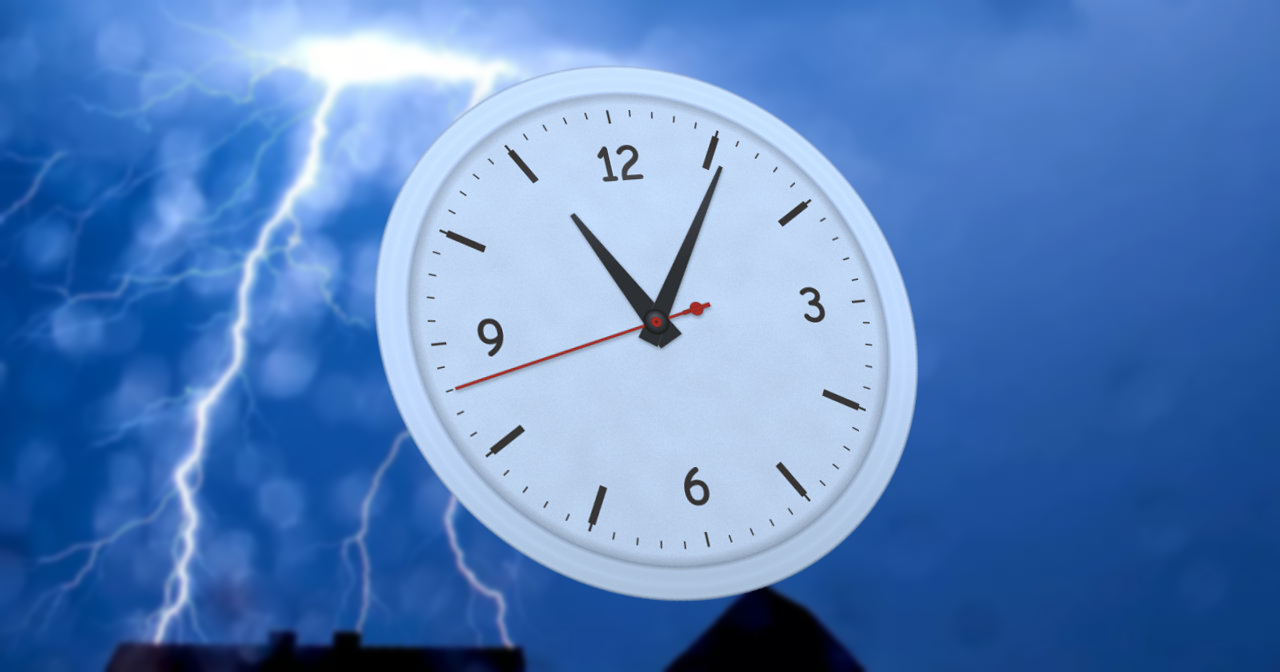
**11:05:43**
